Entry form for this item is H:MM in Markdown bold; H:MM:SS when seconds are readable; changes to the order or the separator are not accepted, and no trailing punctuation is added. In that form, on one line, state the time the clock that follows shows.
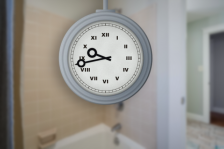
**9:43**
